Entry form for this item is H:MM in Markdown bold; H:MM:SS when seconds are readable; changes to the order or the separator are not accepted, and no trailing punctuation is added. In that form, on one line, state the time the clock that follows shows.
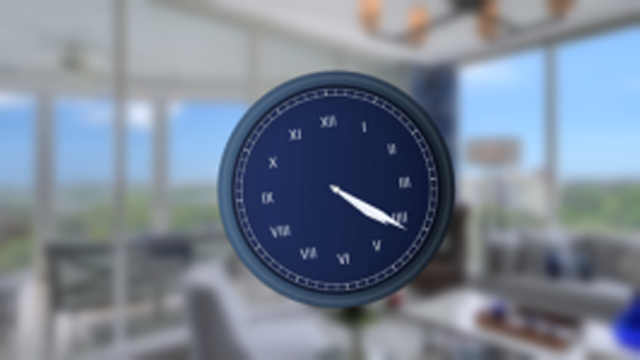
**4:21**
